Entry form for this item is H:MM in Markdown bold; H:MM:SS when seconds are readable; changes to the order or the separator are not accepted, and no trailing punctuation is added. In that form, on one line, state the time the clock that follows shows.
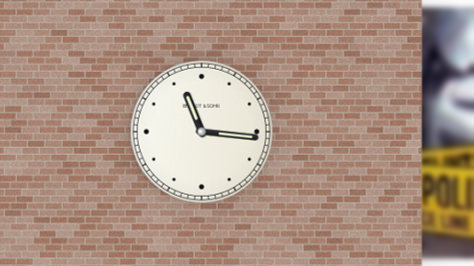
**11:16**
